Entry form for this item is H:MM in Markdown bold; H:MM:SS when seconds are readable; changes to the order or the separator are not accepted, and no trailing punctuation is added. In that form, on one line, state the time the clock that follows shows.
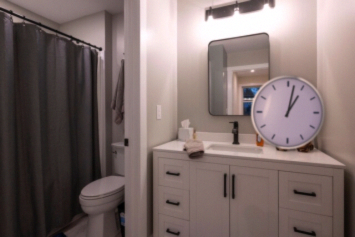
**1:02**
